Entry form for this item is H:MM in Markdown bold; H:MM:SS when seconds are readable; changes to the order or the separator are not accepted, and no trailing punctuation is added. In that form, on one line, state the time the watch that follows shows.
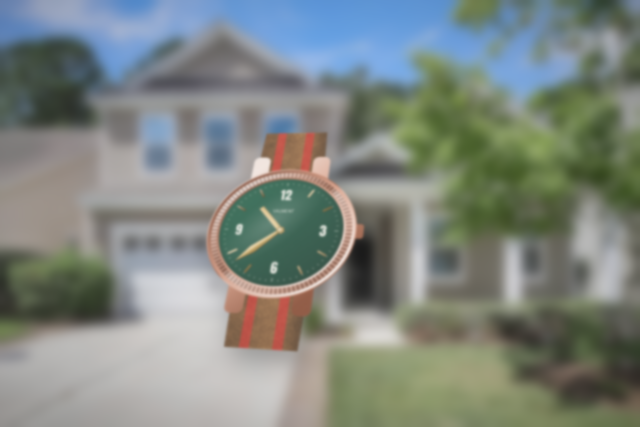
**10:38**
